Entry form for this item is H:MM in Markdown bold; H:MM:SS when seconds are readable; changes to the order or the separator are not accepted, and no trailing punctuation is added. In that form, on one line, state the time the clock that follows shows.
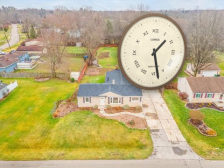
**1:28**
